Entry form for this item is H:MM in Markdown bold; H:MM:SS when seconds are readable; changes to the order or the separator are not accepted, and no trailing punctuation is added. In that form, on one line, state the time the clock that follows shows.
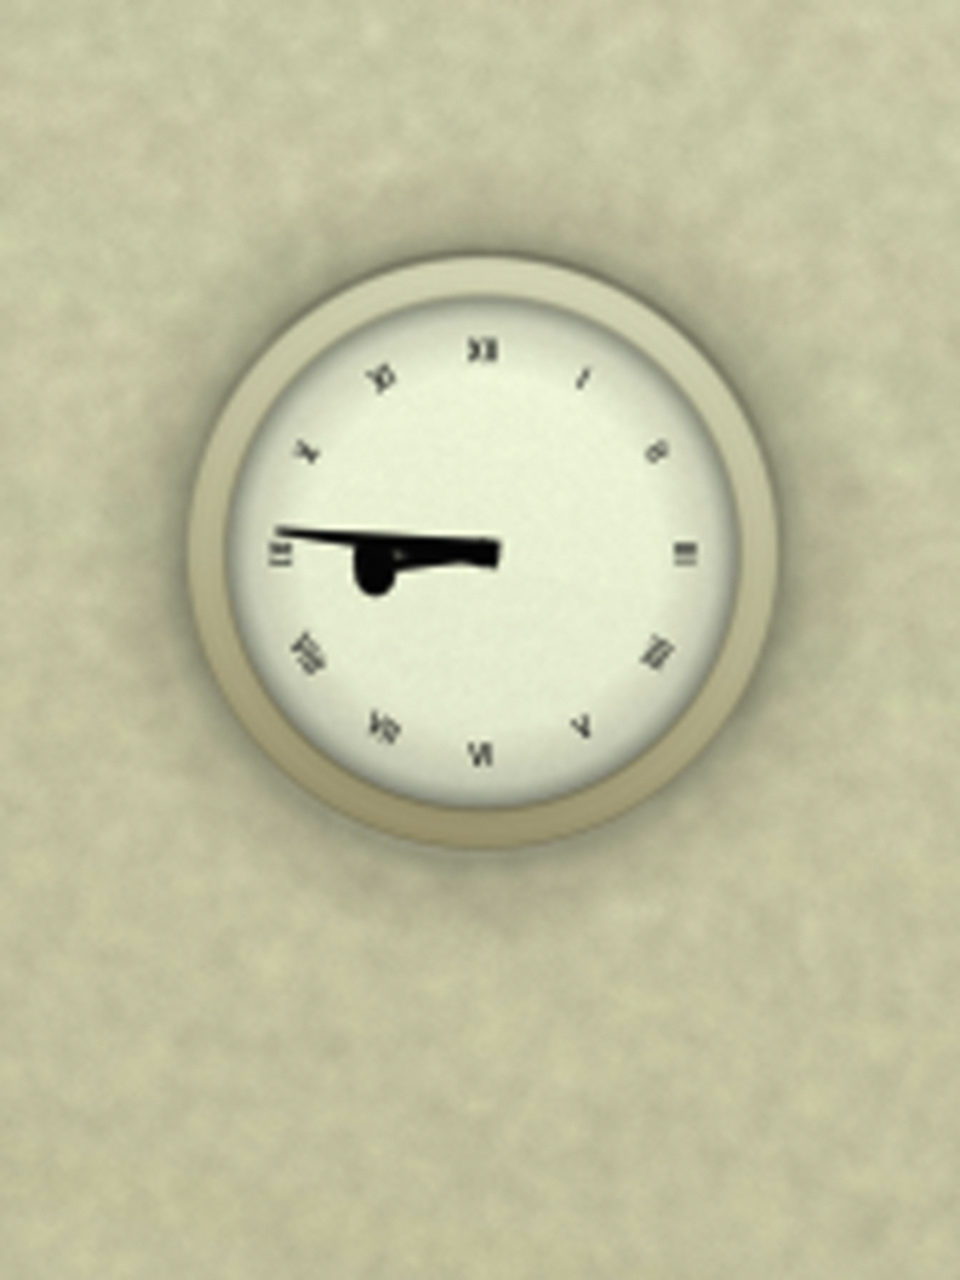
**8:46**
